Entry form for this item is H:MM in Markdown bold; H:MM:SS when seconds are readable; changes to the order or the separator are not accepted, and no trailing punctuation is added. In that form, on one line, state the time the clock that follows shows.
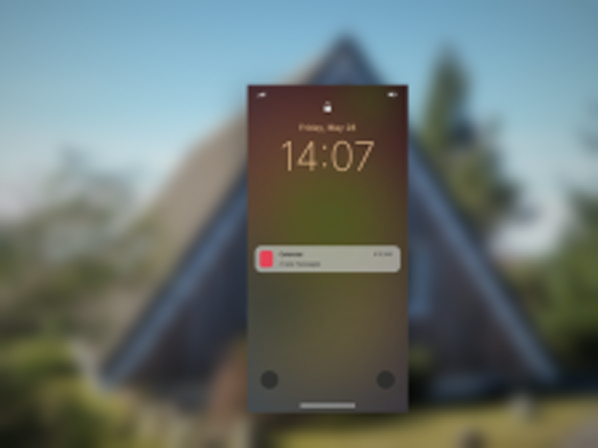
**14:07**
